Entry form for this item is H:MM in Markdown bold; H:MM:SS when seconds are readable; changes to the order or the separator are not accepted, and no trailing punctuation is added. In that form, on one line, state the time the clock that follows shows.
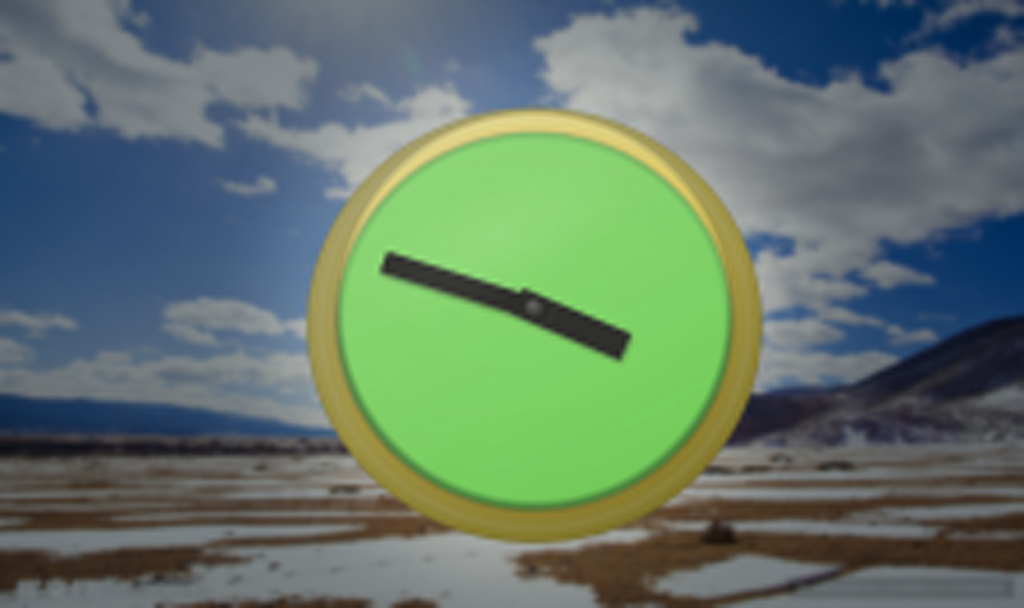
**3:48**
